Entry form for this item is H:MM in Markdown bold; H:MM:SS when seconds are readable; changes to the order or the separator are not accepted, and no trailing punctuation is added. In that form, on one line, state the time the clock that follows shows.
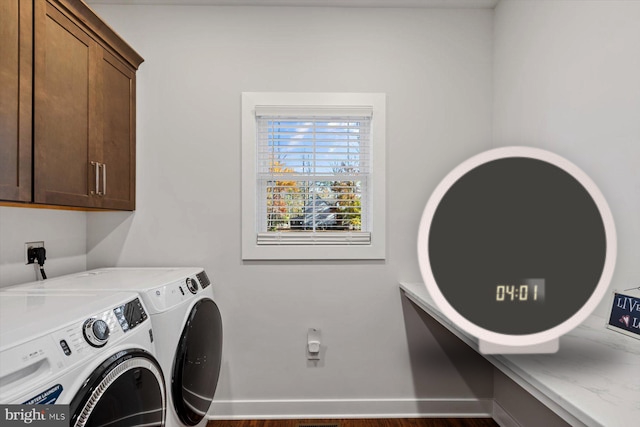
**4:01**
